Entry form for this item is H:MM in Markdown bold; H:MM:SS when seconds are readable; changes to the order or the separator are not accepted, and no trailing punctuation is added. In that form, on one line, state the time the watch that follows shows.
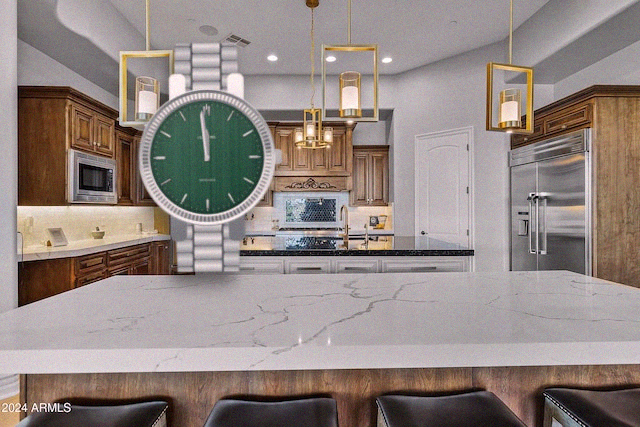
**11:59**
